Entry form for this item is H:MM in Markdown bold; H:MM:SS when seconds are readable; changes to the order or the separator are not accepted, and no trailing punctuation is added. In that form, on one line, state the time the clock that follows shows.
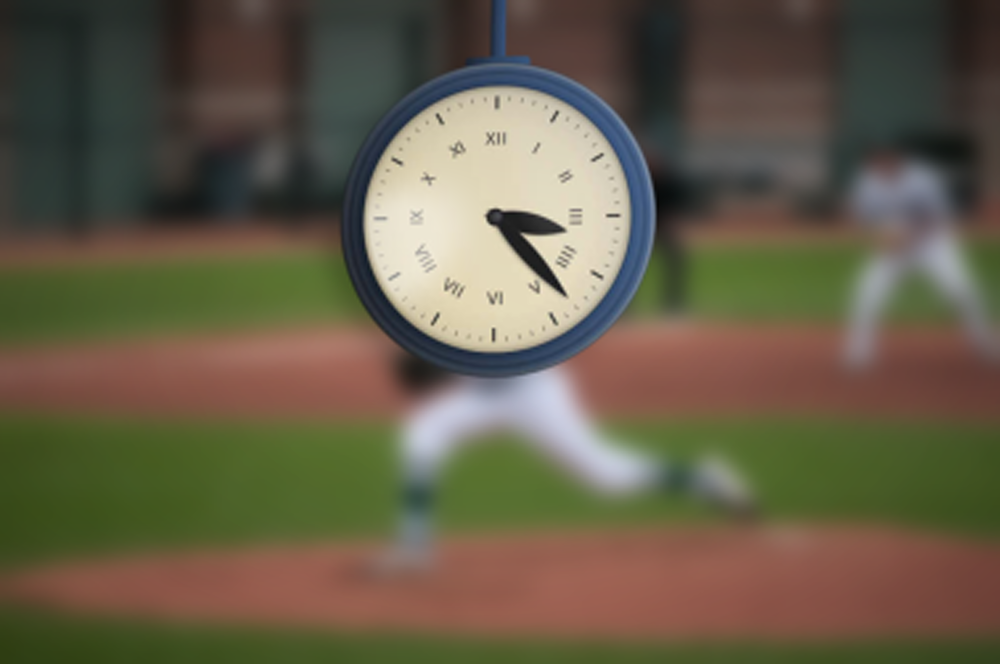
**3:23**
